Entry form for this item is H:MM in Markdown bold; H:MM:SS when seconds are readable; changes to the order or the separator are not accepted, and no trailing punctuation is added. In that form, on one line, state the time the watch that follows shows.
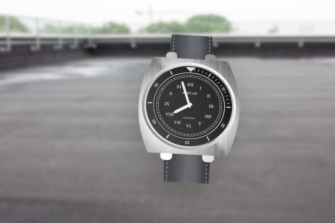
**7:57**
